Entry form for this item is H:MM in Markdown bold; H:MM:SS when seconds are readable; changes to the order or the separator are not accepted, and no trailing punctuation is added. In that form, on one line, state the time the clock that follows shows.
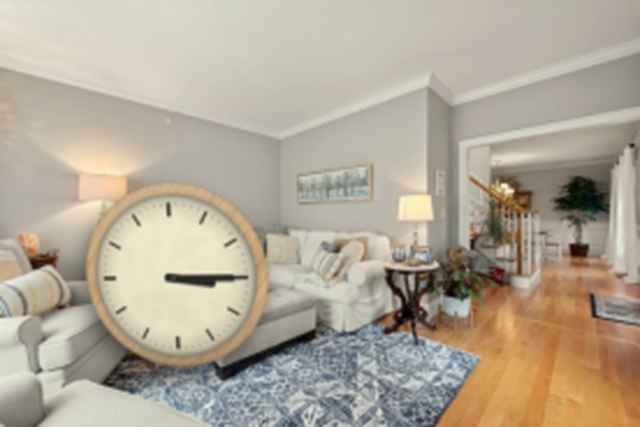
**3:15**
